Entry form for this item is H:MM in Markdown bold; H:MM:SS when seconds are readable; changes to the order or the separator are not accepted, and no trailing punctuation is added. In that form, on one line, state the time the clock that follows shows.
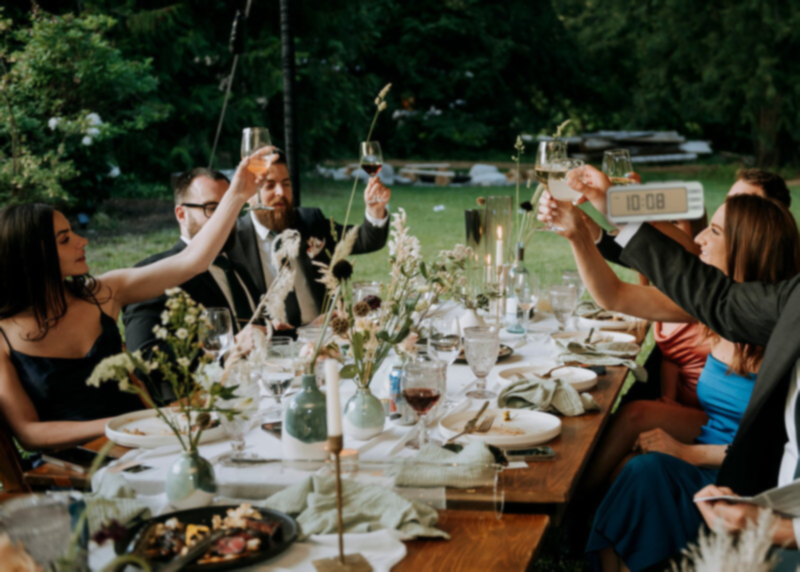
**10:08**
